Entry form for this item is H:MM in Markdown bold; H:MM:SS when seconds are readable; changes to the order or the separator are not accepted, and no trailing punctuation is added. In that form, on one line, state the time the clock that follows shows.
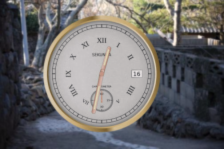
**12:32**
